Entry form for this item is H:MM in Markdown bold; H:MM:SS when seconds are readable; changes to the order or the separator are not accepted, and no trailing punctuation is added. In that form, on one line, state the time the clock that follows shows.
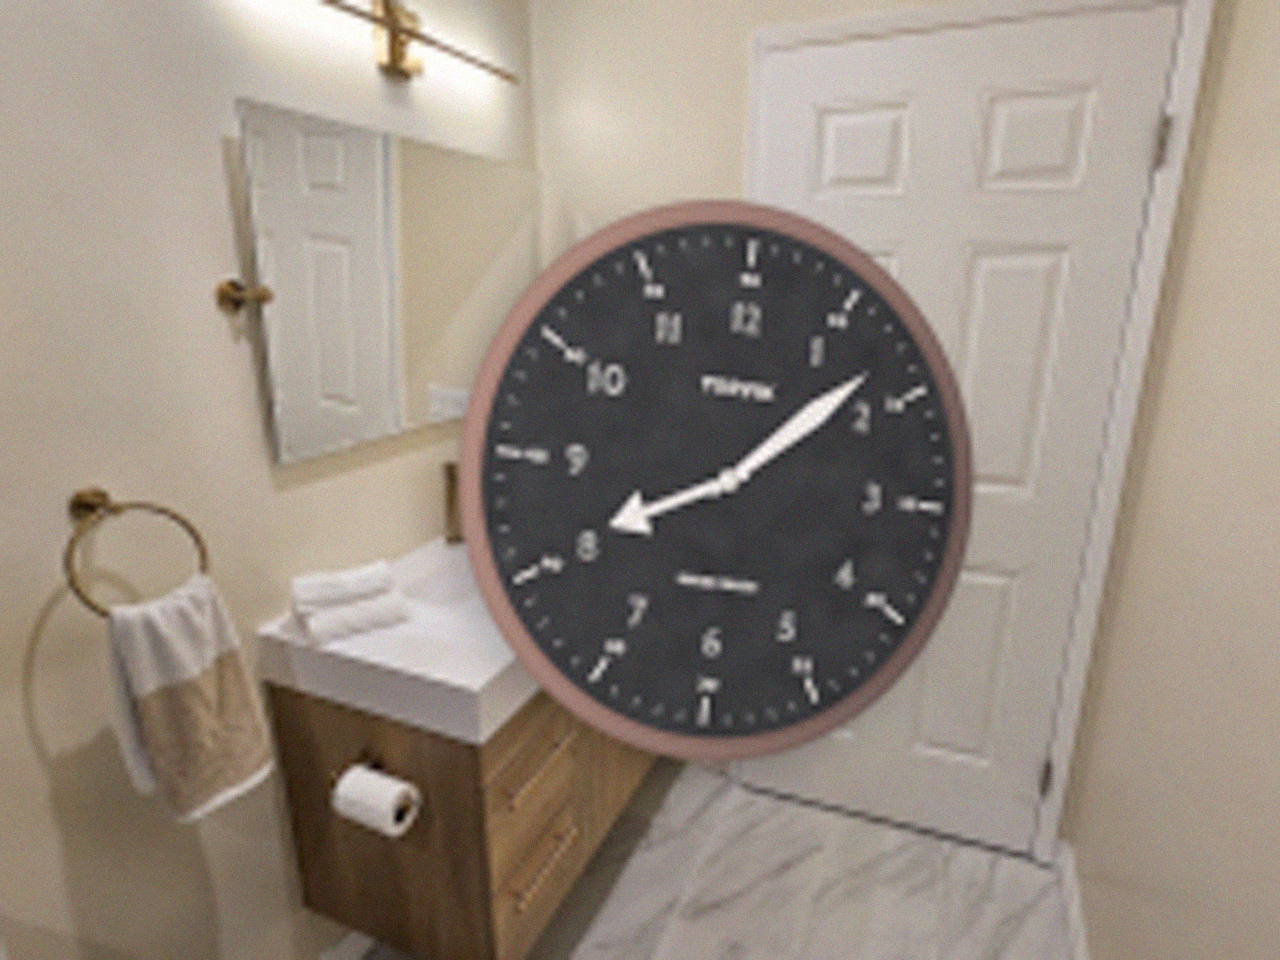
**8:08**
